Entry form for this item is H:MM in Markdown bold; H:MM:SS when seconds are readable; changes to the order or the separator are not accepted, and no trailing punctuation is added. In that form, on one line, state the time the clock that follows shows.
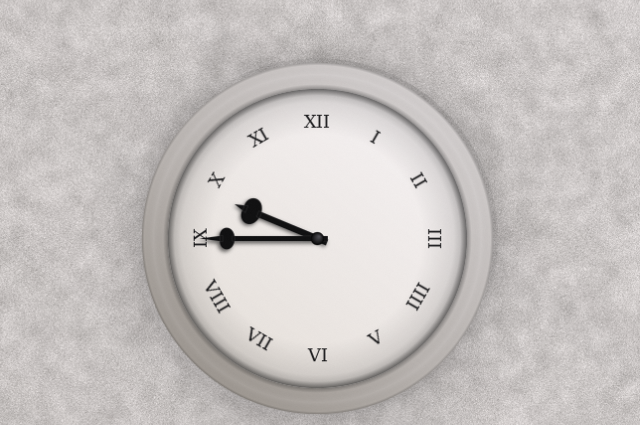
**9:45**
